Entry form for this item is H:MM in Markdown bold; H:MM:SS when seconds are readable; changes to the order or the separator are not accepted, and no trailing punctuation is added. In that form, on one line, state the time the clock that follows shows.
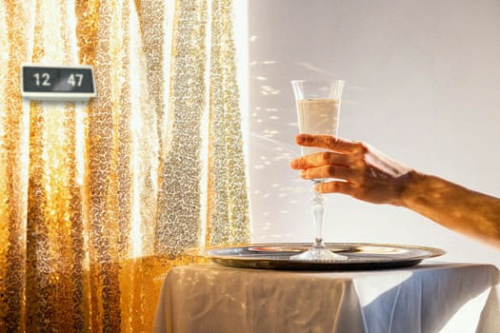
**12:47**
